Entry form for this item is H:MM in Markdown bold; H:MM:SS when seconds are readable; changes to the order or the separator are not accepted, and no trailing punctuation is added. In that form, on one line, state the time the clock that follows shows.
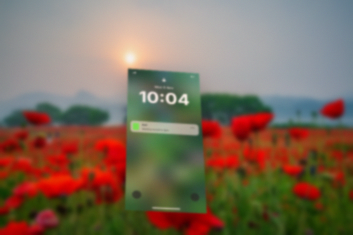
**10:04**
